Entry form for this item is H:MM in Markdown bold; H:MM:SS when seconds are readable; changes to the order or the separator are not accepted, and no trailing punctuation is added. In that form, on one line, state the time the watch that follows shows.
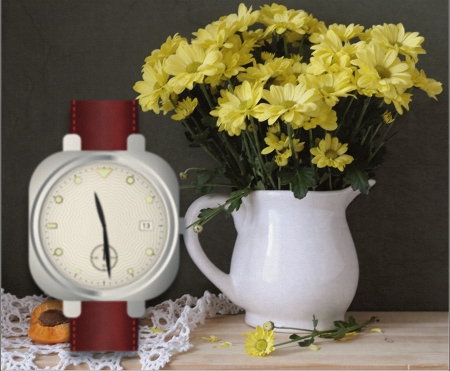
**11:29**
